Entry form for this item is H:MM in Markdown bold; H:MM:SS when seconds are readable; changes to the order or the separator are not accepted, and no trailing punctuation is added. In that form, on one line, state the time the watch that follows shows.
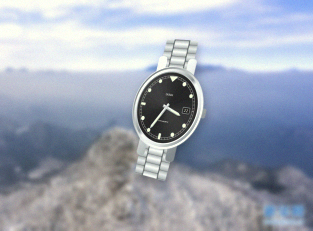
**3:35**
